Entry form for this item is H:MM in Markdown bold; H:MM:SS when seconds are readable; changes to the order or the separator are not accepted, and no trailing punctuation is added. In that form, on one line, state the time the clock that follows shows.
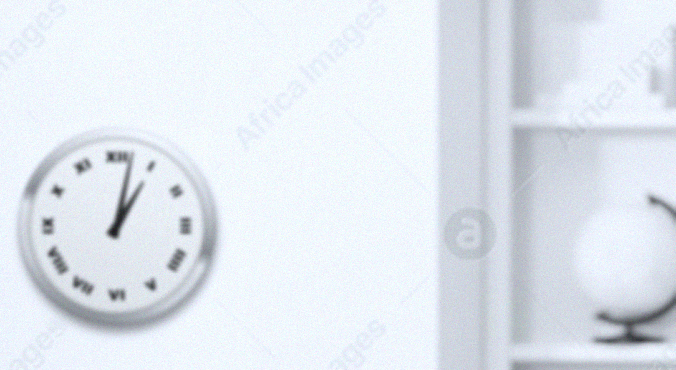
**1:02**
